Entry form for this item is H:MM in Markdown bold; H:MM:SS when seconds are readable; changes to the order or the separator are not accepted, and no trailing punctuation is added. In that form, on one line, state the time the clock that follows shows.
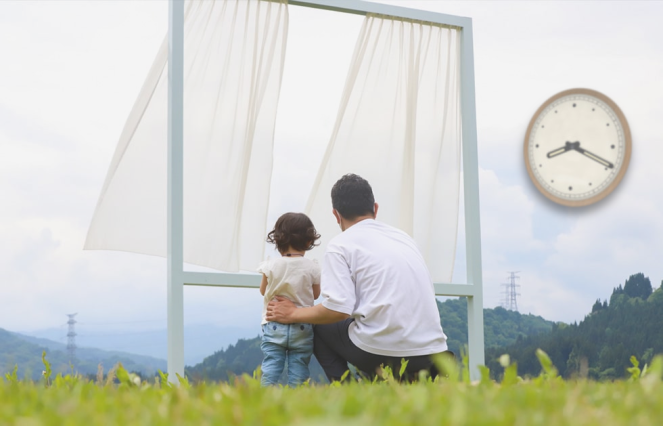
**8:19**
